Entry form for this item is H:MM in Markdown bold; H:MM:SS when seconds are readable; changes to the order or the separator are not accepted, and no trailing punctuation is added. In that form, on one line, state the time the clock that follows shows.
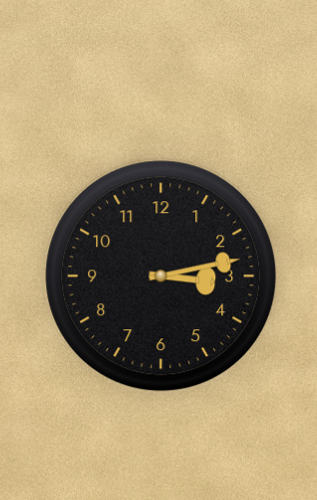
**3:13**
